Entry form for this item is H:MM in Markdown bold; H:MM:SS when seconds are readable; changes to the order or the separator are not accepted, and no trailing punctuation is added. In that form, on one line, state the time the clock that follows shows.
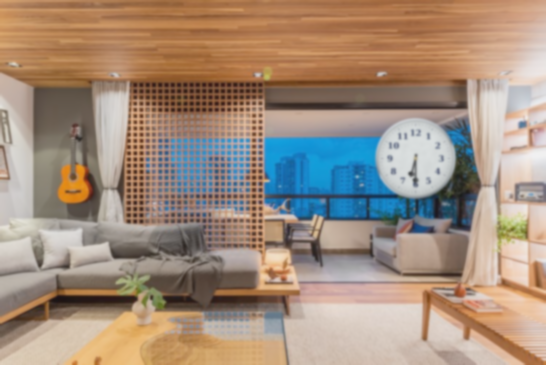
**6:30**
